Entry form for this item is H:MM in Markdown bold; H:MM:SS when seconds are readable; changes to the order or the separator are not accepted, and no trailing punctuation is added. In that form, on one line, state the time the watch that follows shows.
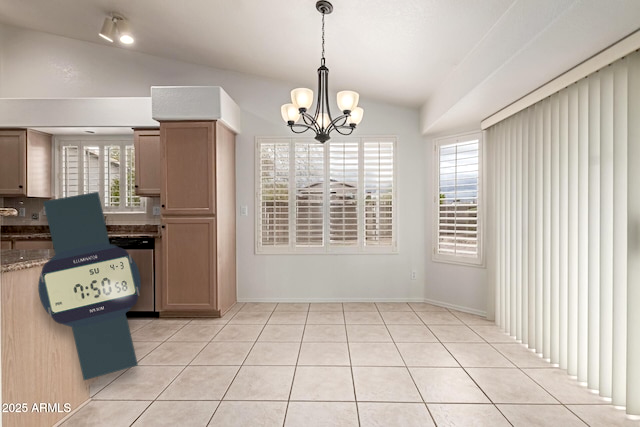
**7:50:58**
